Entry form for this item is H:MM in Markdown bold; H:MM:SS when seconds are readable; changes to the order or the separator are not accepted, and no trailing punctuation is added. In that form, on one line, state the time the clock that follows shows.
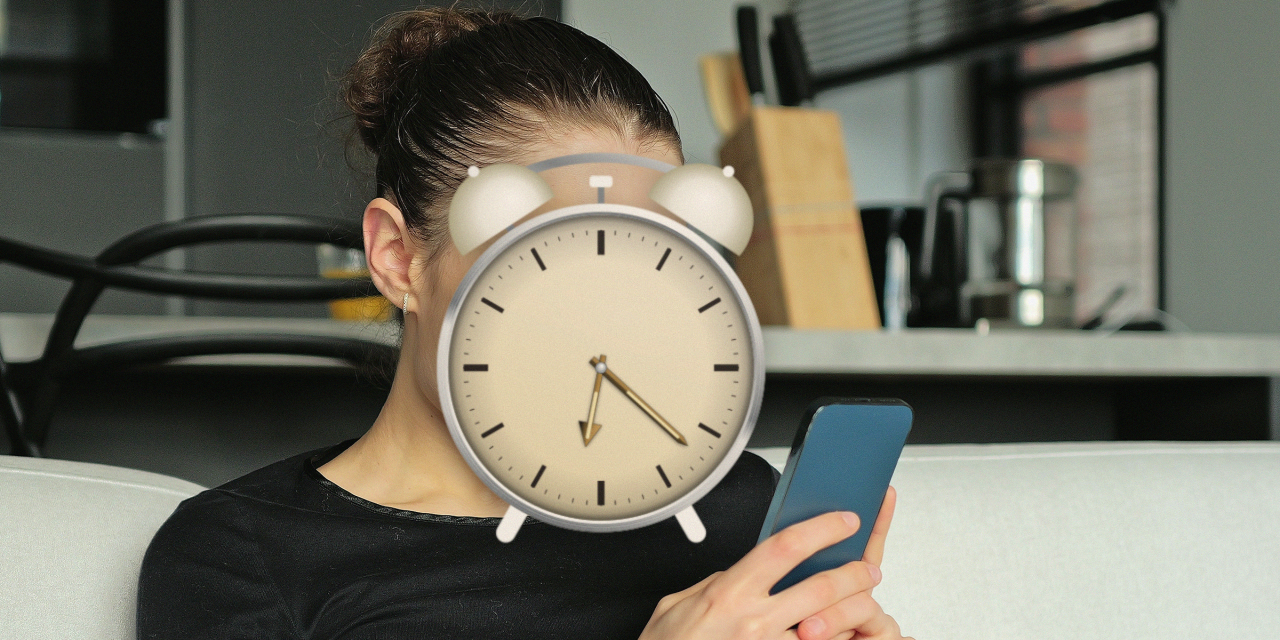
**6:22**
